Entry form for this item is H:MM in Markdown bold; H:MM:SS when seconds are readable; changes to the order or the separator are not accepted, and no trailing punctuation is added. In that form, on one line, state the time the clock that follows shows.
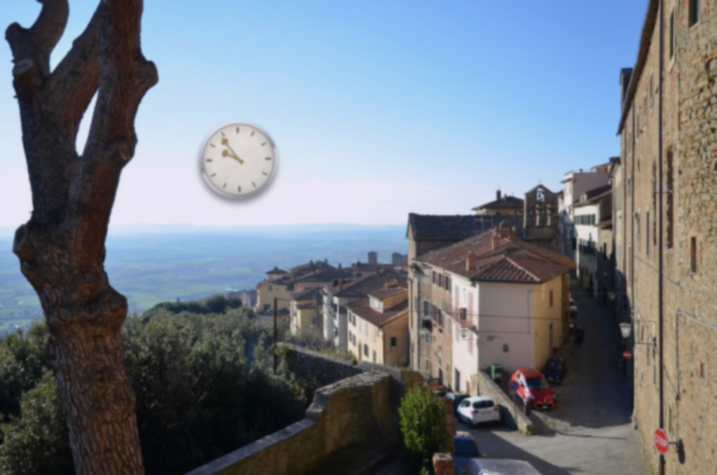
**9:54**
